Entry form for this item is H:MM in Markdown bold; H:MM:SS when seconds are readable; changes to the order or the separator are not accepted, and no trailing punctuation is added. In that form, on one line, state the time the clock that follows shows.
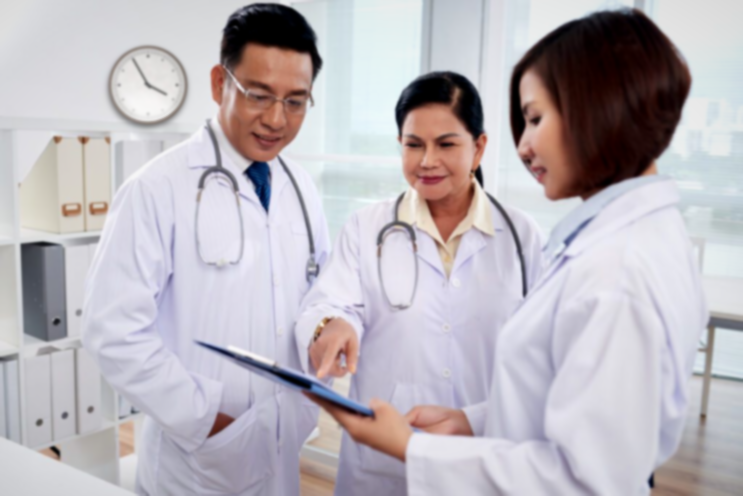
**3:55**
